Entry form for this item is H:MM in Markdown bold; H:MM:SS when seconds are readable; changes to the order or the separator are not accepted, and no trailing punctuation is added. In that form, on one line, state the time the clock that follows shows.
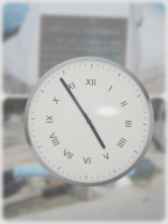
**4:54**
